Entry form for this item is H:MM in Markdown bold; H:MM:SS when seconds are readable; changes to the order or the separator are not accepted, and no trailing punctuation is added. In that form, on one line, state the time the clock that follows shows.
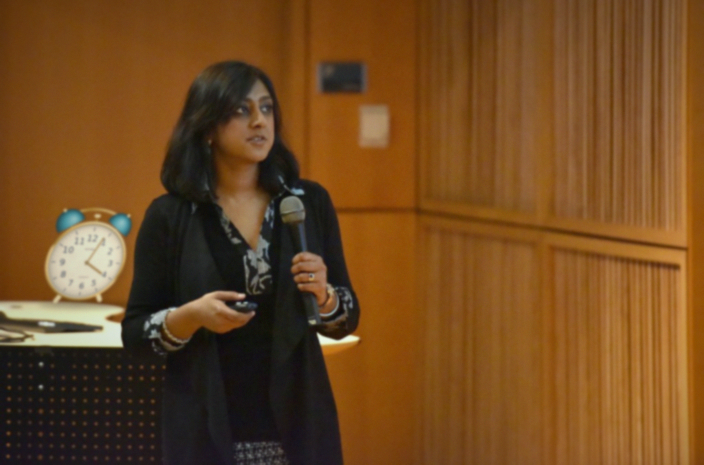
**4:04**
